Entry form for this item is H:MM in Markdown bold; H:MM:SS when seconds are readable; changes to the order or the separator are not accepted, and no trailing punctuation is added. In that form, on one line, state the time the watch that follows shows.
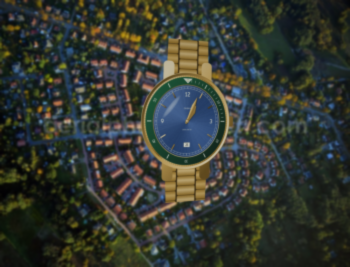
**1:04**
